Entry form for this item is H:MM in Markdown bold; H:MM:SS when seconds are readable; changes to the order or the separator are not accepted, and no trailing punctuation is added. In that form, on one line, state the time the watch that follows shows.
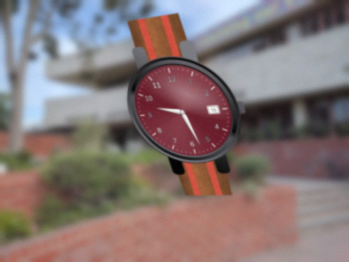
**9:28**
